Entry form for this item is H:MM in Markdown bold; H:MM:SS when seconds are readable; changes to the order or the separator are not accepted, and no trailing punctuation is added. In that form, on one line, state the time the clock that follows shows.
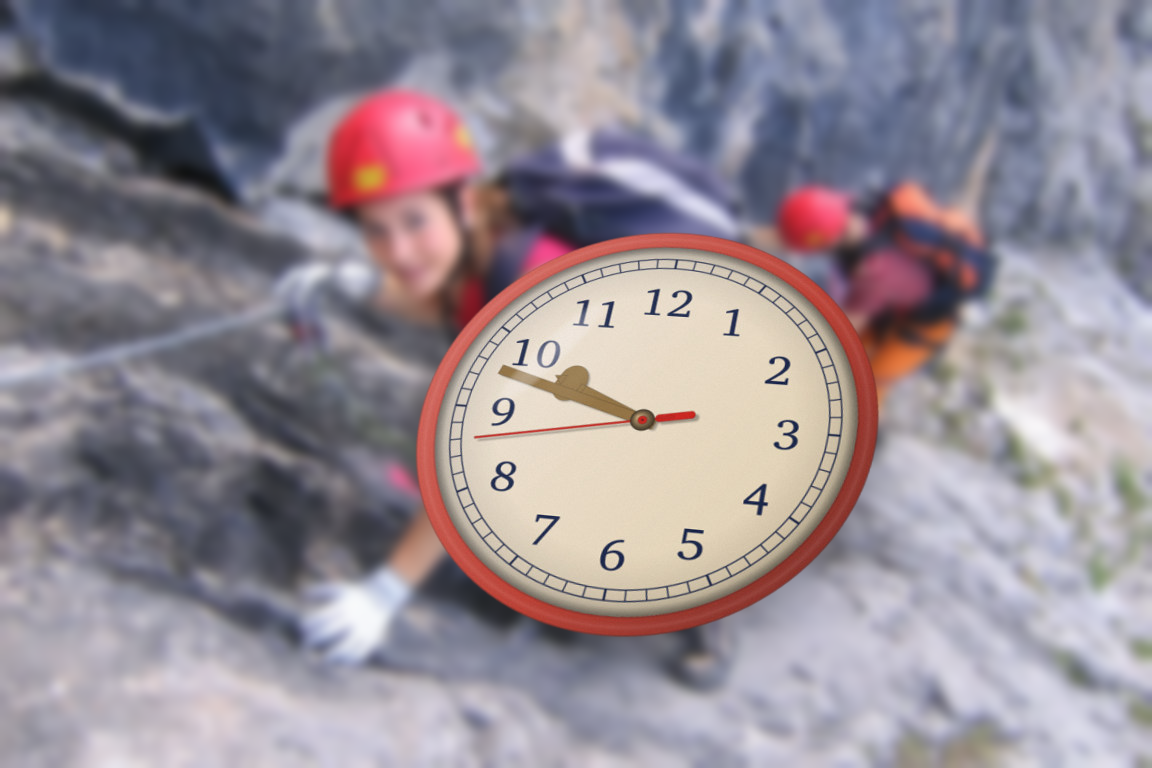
**9:47:43**
